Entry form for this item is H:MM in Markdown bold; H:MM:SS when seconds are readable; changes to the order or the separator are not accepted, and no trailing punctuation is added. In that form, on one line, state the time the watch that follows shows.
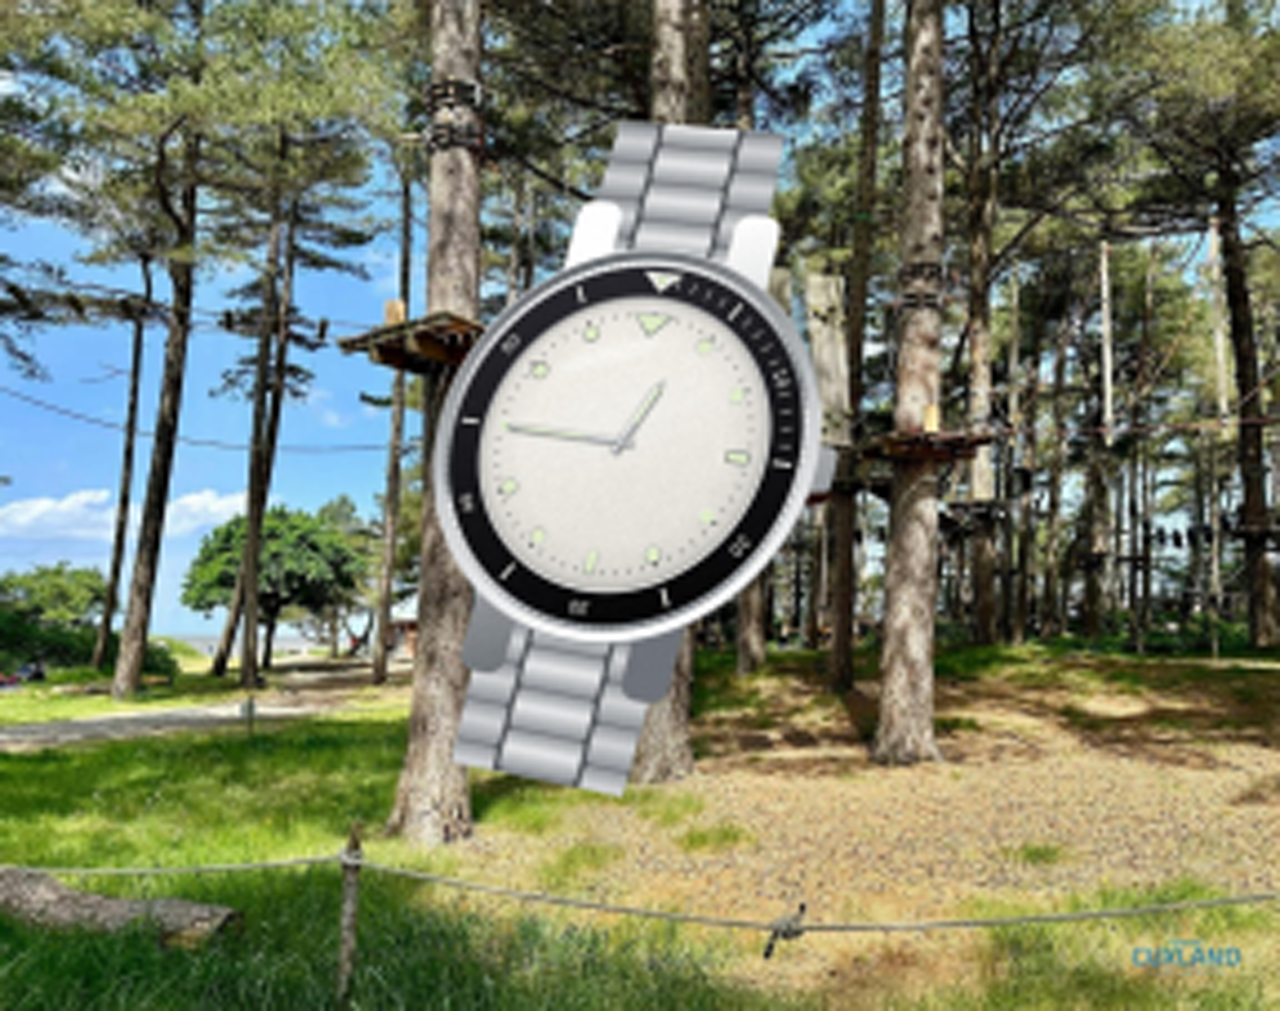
**12:45**
